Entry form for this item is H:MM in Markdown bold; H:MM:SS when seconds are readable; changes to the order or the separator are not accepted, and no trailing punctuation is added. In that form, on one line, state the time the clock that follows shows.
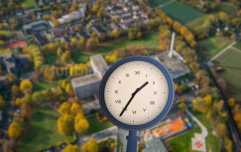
**1:35**
